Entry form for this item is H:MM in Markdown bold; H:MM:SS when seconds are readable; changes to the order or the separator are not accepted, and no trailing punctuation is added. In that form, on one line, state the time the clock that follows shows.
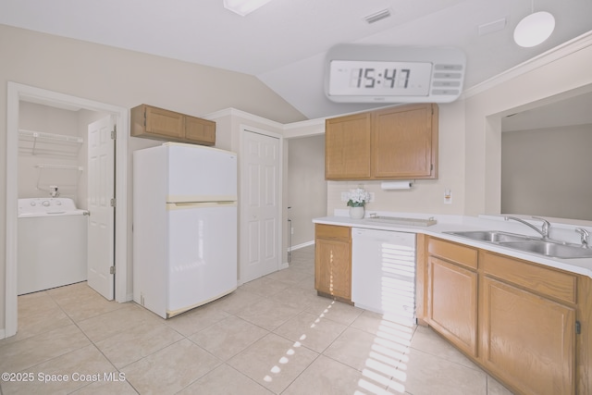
**15:47**
